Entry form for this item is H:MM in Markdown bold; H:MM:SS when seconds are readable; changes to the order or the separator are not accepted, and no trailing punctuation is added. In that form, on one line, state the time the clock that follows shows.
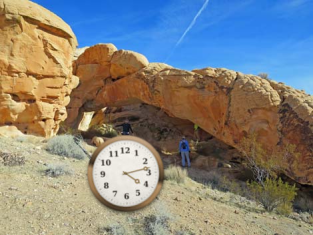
**4:13**
